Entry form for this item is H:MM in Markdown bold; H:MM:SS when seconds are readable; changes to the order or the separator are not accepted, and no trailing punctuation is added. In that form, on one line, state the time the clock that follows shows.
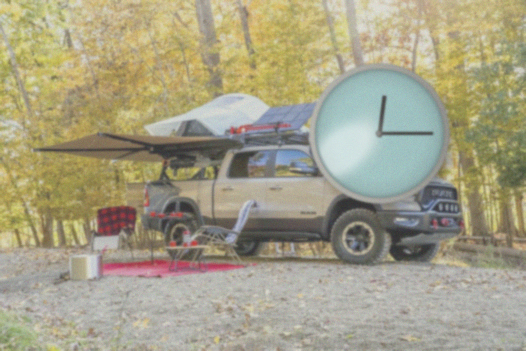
**12:15**
